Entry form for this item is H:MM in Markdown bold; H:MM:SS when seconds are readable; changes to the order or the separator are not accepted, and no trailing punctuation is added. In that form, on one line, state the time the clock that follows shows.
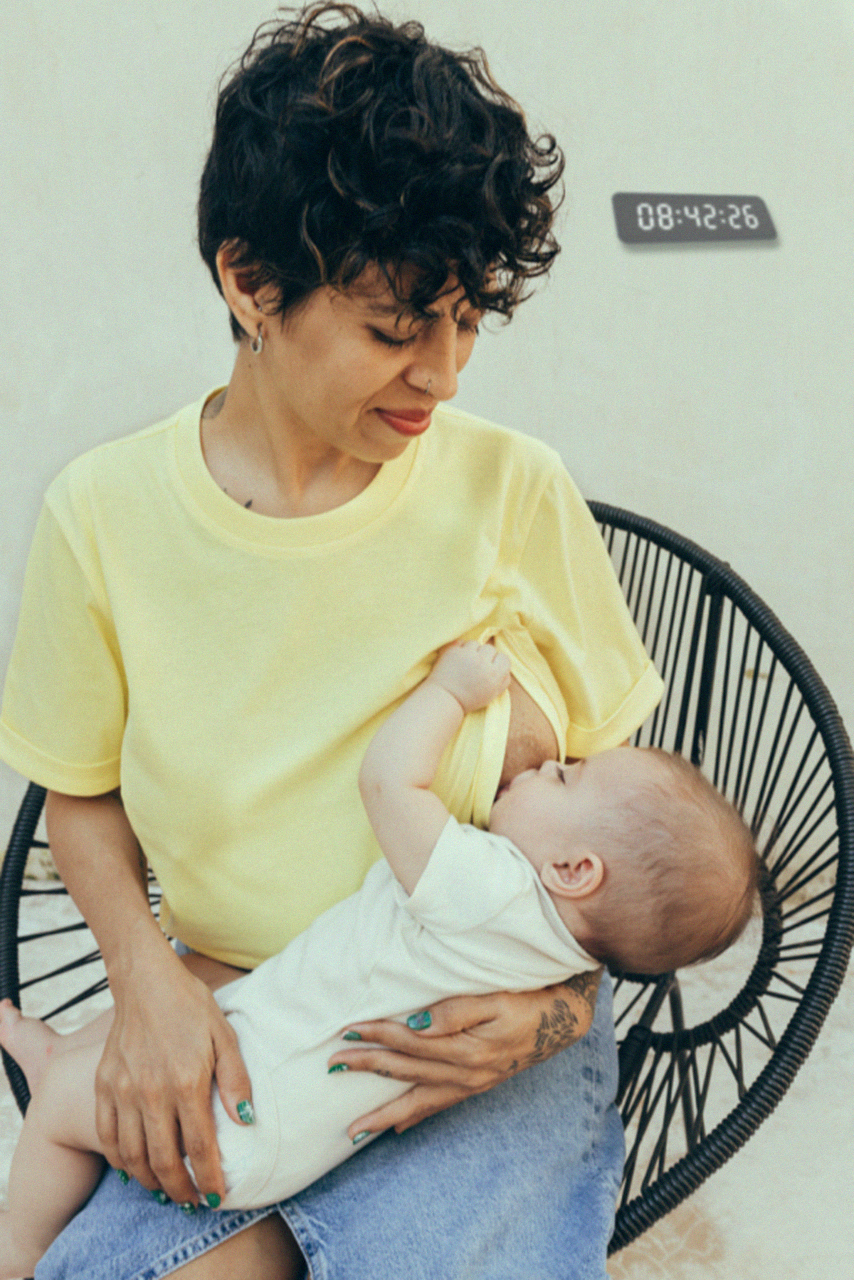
**8:42:26**
